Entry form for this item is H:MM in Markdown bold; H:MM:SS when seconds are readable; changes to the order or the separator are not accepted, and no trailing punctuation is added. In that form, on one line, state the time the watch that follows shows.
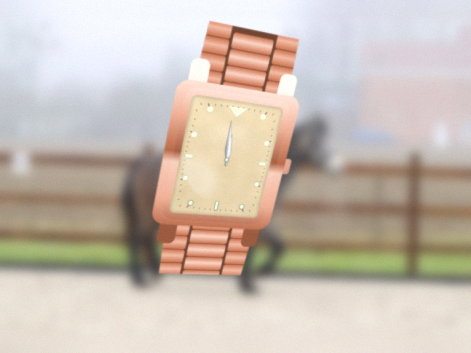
**11:59**
